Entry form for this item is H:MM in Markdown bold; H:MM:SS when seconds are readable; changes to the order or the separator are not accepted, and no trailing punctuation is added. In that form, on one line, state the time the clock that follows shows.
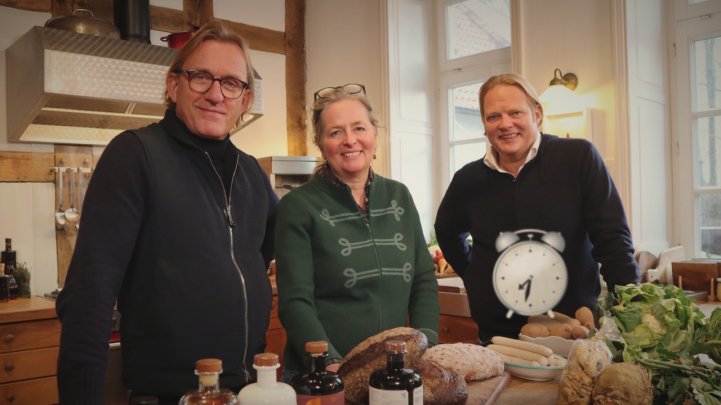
**7:32**
